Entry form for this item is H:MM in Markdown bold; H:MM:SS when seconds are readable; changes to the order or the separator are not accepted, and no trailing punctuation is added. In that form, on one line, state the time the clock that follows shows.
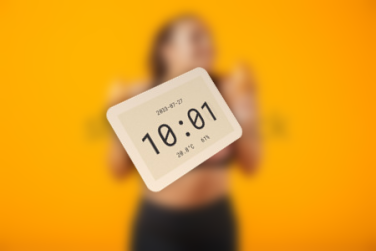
**10:01**
